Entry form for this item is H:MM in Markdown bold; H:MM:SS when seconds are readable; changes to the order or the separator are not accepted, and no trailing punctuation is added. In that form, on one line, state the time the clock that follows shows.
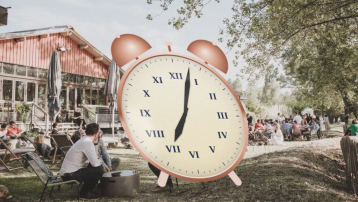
**7:03**
